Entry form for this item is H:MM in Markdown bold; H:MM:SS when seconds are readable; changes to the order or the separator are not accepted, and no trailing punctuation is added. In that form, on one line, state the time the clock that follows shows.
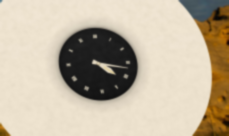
**4:17**
